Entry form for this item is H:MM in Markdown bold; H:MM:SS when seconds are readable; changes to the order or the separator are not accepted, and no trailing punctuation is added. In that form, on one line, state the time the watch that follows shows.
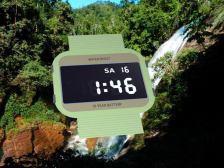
**1:46**
